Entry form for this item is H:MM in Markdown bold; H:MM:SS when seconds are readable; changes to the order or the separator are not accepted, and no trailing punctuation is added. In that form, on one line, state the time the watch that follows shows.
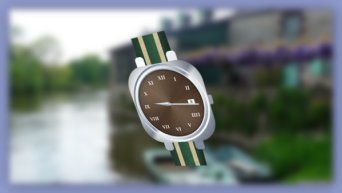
**9:16**
